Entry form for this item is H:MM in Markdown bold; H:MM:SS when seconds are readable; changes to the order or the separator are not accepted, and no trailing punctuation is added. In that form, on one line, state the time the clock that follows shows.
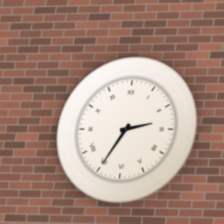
**2:35**
